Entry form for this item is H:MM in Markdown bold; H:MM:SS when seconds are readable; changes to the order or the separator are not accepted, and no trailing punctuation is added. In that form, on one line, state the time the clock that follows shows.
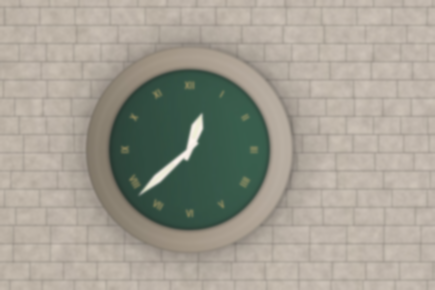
**12:38**
